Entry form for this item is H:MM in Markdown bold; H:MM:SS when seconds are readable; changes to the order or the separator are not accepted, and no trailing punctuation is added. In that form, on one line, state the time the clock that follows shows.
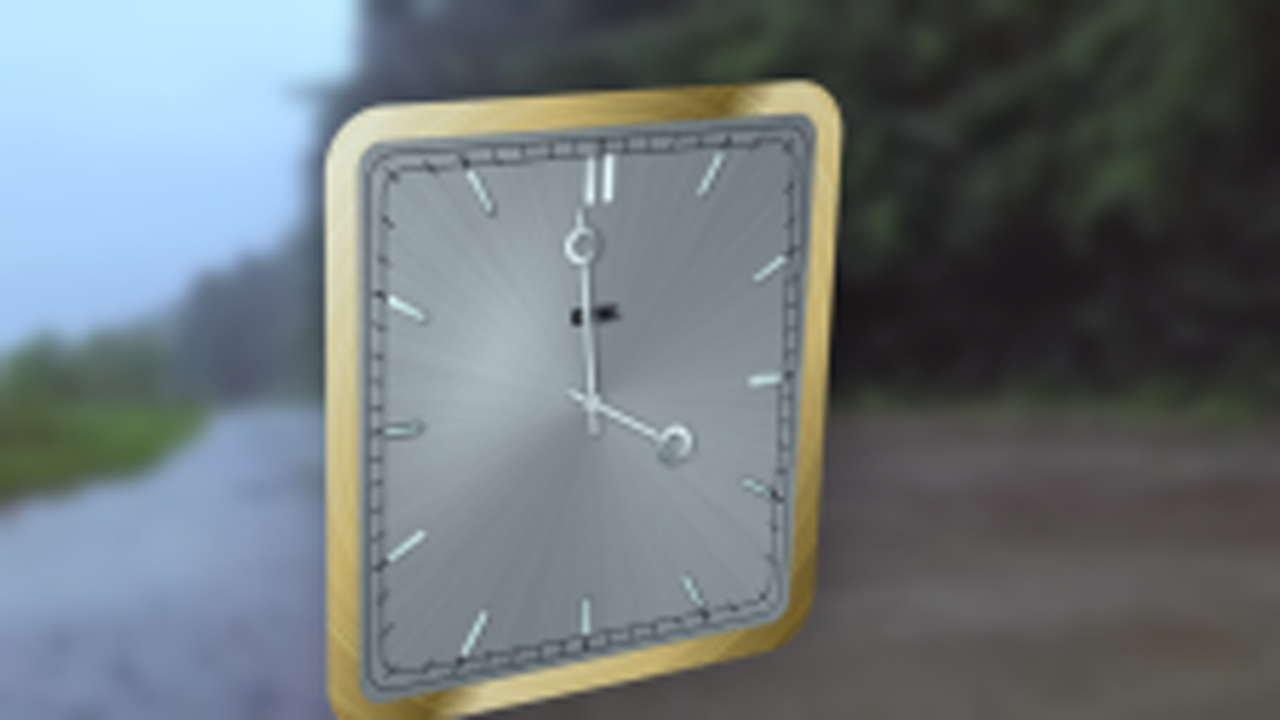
**3:59**
